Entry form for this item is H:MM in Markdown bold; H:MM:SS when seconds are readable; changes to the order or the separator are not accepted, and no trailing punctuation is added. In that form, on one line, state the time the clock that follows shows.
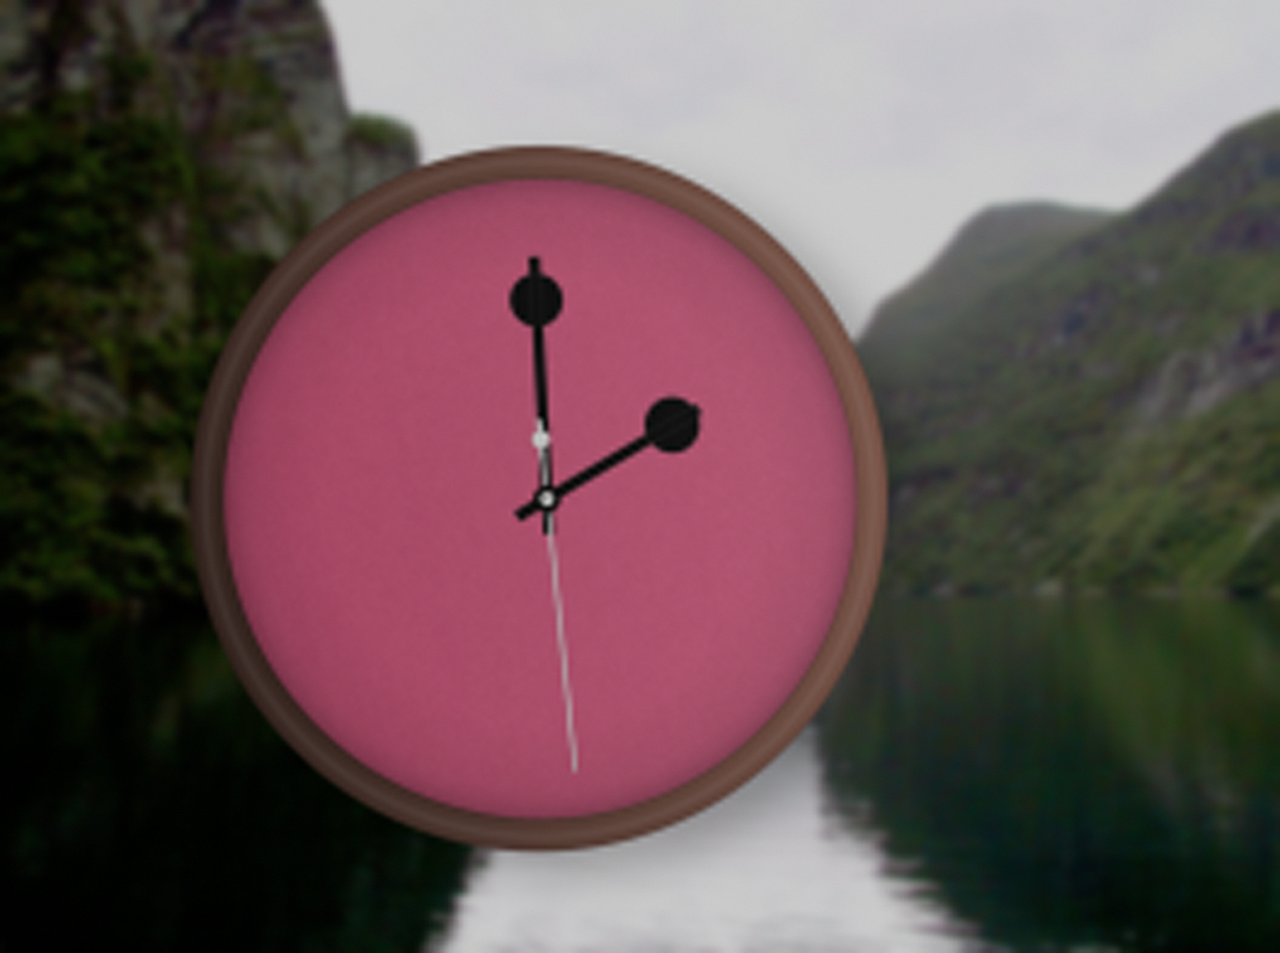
**1:59:29**
